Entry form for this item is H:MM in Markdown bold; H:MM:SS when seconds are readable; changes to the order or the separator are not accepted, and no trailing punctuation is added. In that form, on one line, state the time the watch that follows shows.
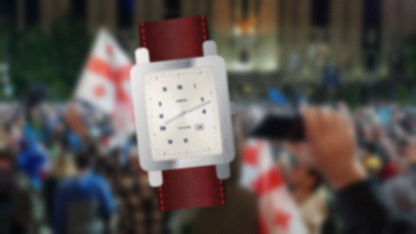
**8:12**
